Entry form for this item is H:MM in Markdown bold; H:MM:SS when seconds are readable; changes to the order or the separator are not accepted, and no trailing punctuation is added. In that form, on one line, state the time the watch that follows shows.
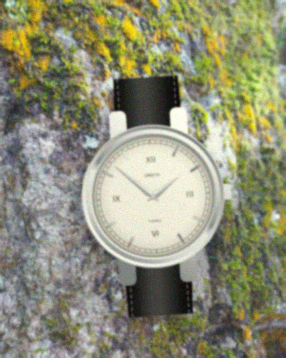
**1:52**
